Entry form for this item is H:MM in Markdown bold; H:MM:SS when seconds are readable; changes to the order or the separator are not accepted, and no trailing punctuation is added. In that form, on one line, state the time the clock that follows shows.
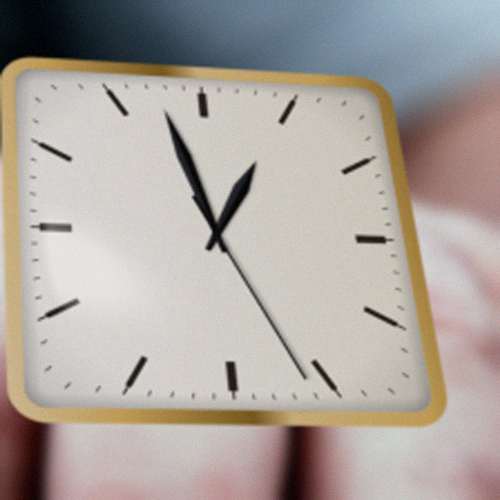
**12:57:26**
